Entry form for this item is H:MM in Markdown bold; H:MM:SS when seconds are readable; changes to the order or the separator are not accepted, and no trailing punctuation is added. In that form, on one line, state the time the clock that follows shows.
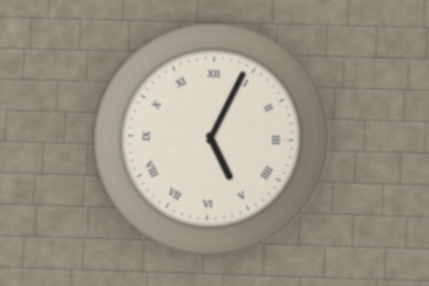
**5:04**
